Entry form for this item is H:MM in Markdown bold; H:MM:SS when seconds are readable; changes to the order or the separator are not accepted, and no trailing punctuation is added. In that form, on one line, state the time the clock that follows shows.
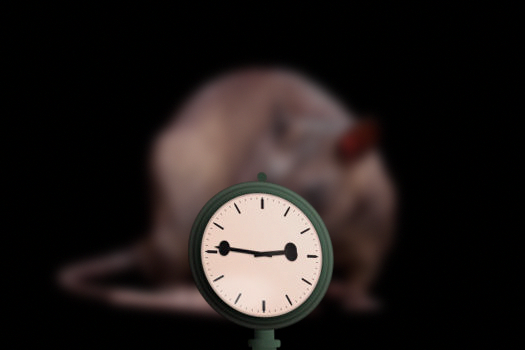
**2:46**
